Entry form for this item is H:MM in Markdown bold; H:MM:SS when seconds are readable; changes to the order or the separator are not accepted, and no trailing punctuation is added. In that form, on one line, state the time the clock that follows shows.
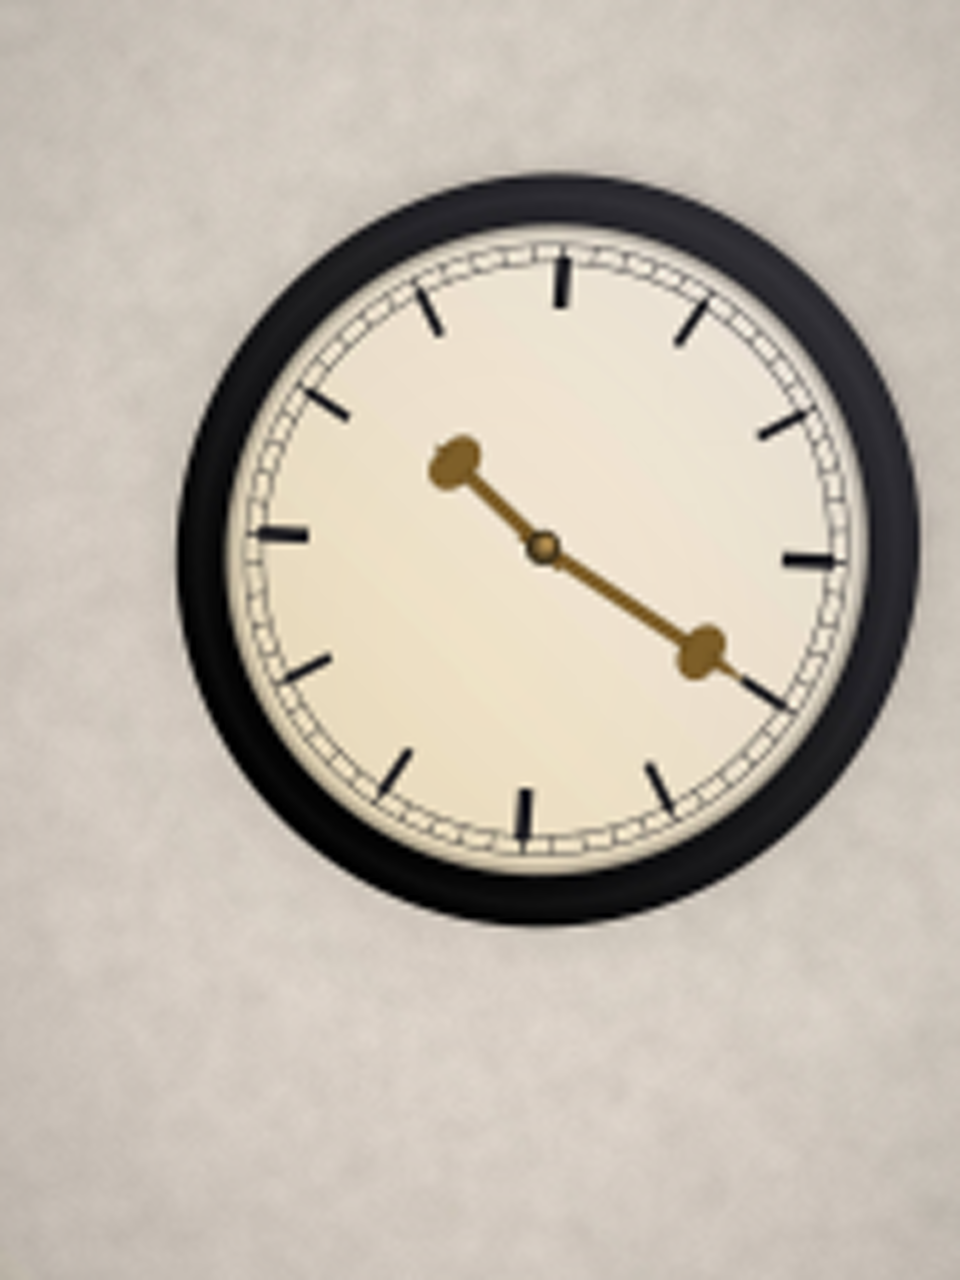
**10:20**
